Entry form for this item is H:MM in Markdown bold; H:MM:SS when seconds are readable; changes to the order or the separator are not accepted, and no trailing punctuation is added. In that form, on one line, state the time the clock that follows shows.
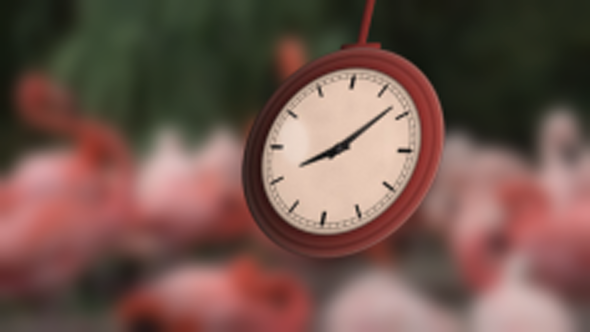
**8:08**
